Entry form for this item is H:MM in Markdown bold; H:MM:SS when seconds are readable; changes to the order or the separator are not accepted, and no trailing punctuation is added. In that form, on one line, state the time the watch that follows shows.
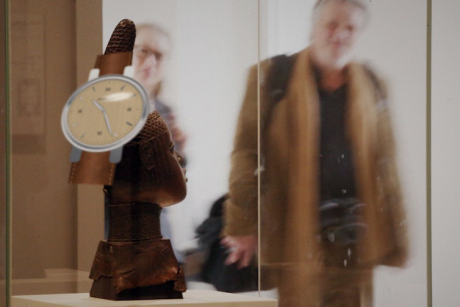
**10:26**
